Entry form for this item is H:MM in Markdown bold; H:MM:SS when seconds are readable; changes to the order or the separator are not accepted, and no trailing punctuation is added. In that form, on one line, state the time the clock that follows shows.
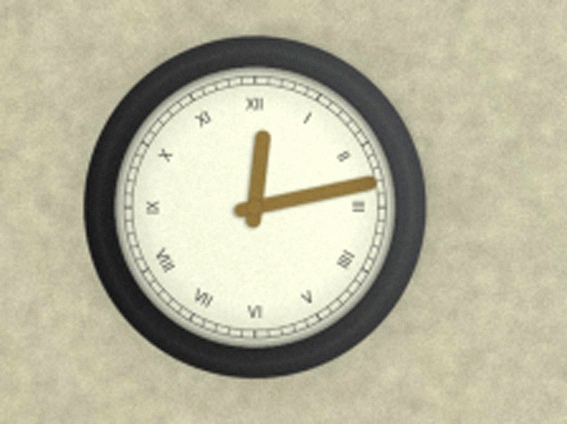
**12:13**
